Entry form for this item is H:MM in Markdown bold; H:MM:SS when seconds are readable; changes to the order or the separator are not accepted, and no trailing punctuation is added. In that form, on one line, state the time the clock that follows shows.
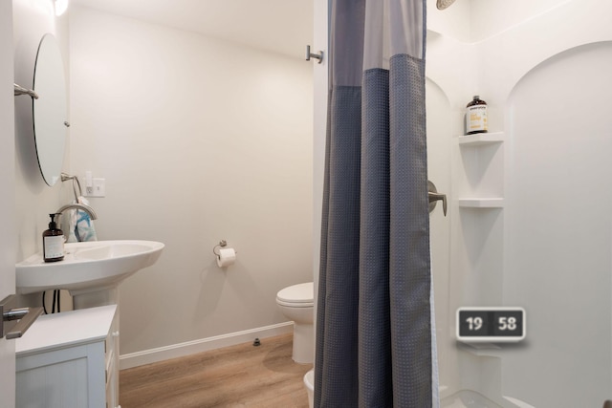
**19:58**
